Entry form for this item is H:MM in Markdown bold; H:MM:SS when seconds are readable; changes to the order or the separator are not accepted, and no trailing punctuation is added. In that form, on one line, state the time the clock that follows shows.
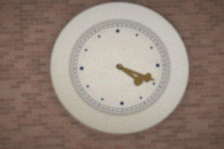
**4:19**
